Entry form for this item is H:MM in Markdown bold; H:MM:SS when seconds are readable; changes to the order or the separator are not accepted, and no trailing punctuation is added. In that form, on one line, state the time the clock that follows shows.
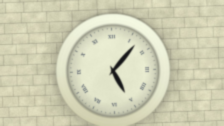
**5:07**
